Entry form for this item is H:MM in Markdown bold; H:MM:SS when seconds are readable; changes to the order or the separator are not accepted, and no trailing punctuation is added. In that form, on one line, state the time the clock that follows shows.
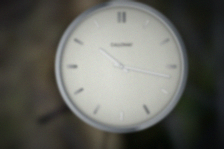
**10:17**
